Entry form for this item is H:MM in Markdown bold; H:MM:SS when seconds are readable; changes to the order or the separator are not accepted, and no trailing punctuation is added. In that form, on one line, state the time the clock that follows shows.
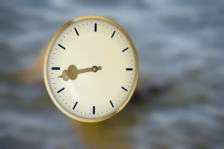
**8:43**
